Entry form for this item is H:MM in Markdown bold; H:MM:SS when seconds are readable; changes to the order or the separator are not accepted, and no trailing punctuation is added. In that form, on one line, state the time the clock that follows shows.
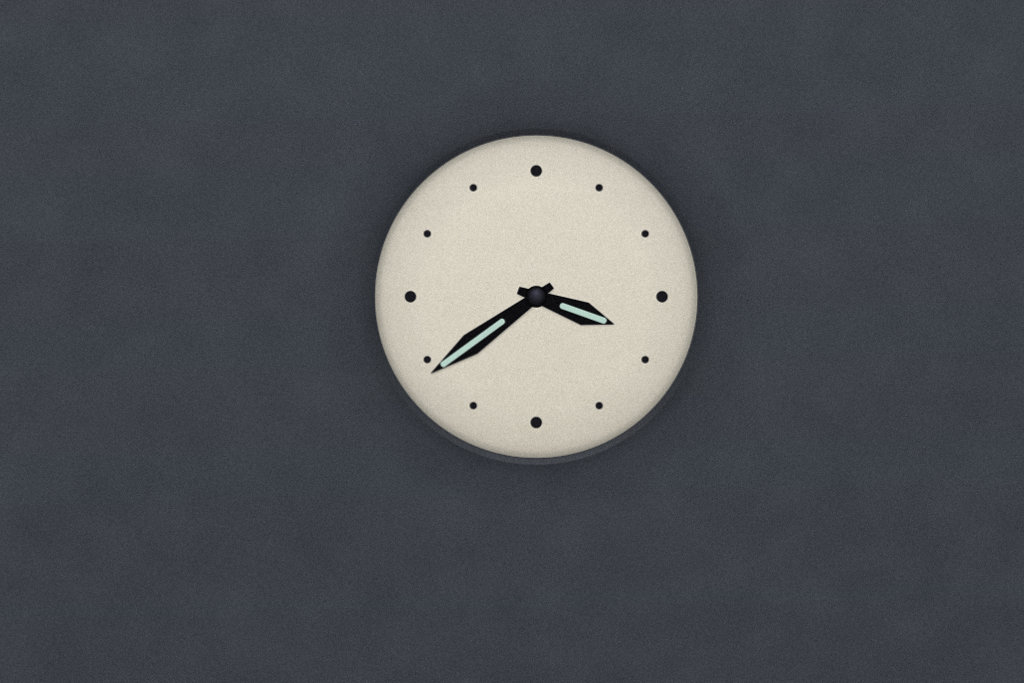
**3:39**
